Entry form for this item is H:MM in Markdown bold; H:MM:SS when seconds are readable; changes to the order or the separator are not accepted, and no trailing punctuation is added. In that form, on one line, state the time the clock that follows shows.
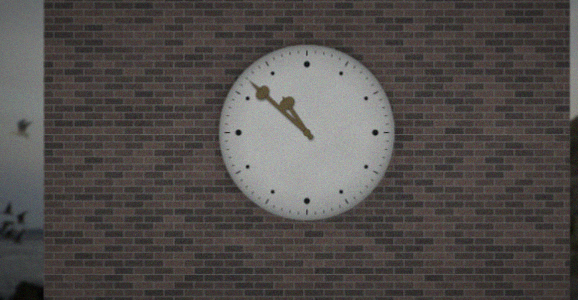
**10:52**
